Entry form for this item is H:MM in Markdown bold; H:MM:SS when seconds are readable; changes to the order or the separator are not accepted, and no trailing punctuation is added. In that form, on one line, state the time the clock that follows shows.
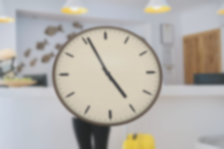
**4:56**
